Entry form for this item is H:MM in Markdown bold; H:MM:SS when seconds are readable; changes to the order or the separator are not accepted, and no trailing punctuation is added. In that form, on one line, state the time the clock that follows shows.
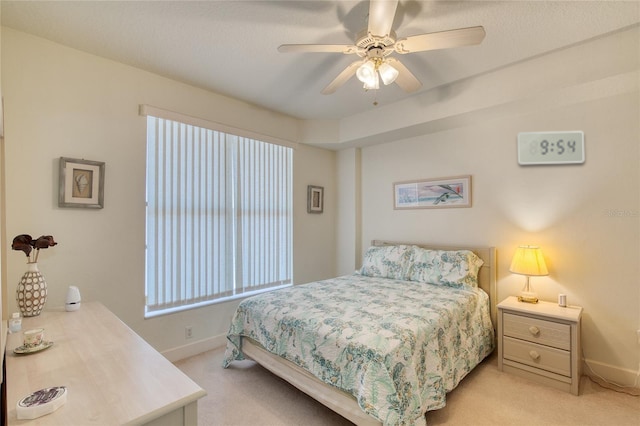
**9:54**
